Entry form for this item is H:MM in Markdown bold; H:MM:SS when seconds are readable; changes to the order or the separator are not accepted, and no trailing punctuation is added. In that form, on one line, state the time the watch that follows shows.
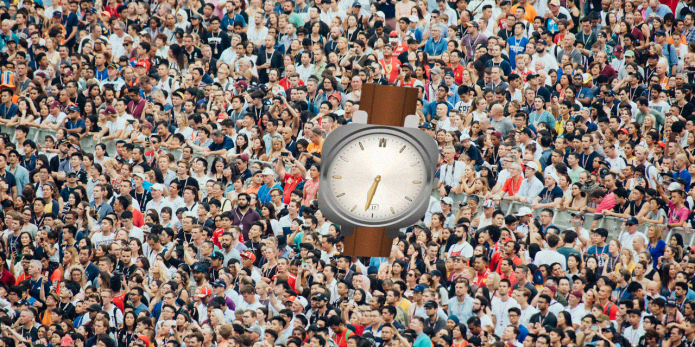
**6:32**
